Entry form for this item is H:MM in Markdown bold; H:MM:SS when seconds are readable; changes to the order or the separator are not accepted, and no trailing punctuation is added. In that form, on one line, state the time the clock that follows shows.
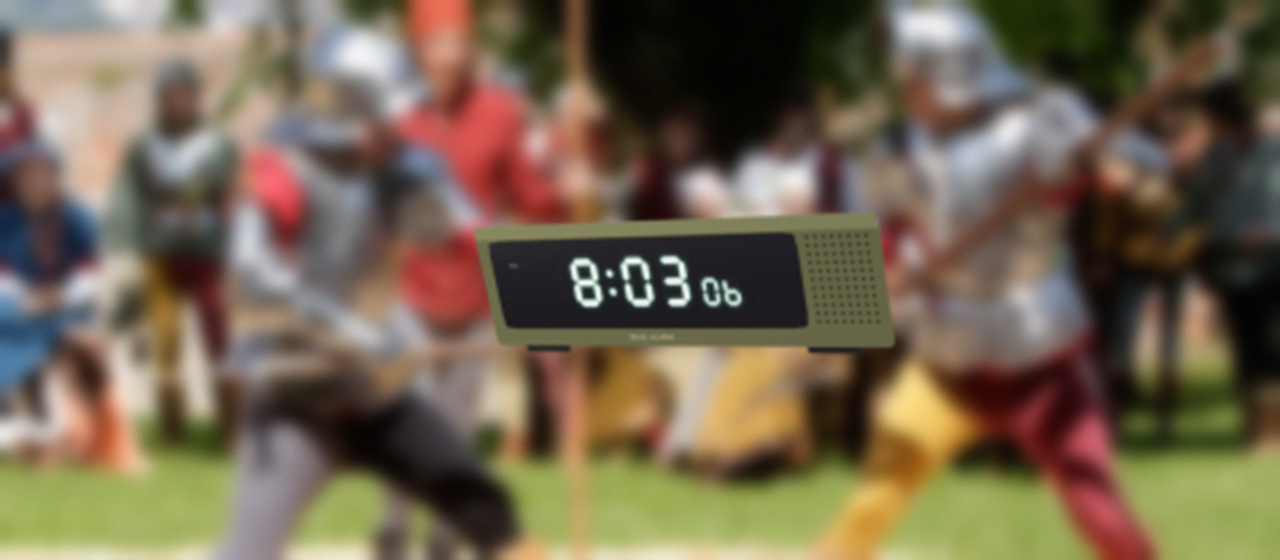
**8:03:06**
